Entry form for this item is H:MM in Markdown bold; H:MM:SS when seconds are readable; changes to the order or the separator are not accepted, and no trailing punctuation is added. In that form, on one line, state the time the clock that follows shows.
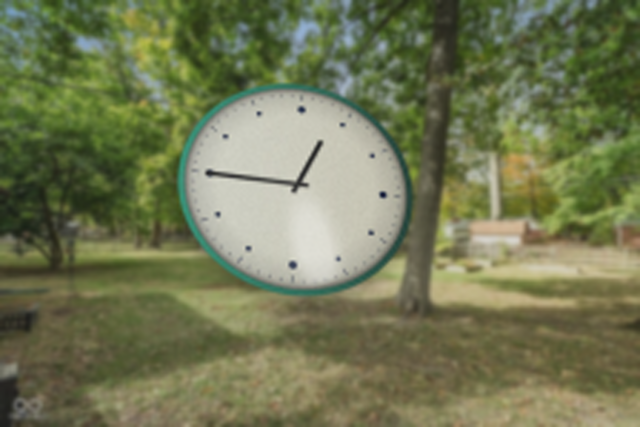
**12:45**
